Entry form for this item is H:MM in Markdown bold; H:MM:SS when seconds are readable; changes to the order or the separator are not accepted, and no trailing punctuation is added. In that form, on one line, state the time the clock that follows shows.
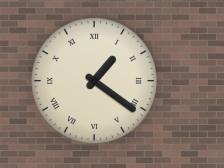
**1:21**
